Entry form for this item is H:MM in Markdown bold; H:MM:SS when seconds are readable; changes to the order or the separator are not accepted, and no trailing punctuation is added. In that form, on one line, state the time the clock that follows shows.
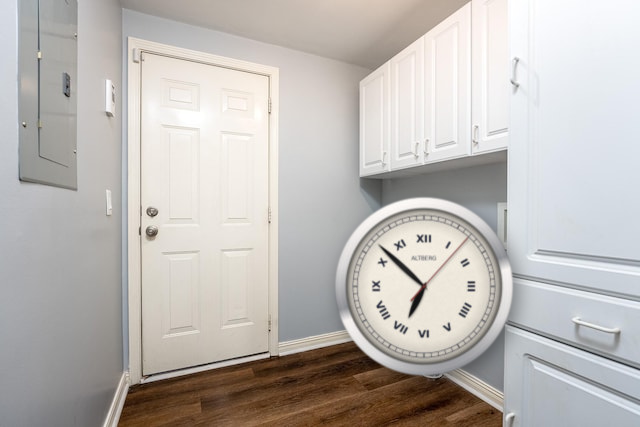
**6:52:07**
